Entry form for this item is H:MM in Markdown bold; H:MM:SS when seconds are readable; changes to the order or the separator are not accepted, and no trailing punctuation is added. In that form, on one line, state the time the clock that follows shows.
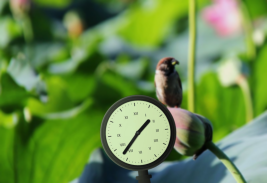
**1:37**
